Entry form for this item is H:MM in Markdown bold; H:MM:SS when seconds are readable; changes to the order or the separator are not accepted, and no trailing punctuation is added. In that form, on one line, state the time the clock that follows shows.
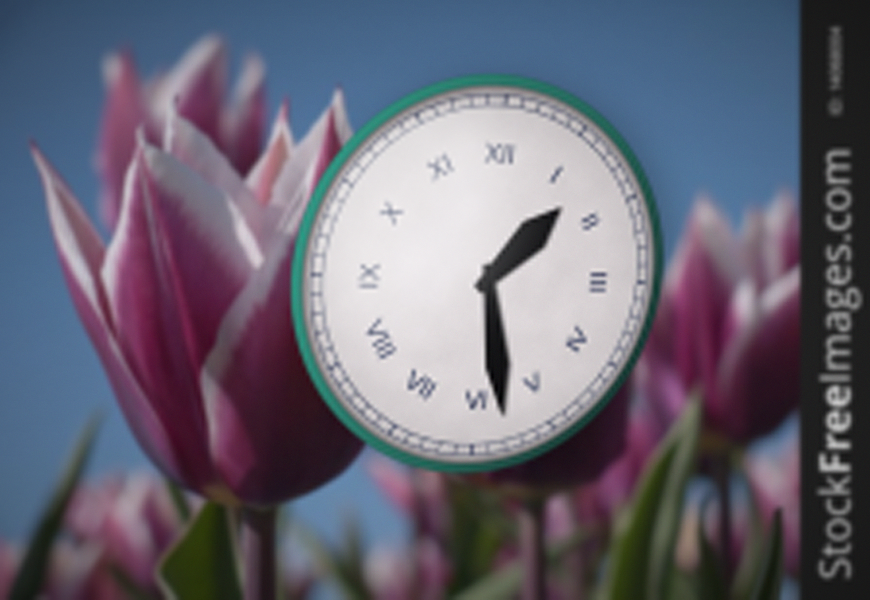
**1:28**
